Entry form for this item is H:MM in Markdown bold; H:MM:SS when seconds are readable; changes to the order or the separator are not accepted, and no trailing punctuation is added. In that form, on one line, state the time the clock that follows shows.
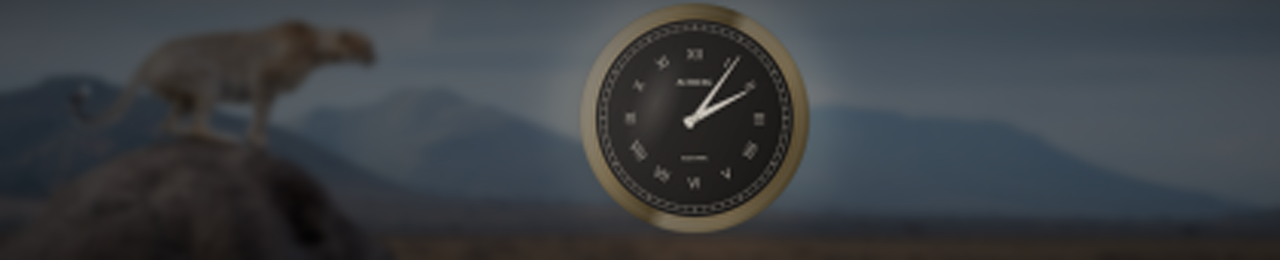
**2:06**
